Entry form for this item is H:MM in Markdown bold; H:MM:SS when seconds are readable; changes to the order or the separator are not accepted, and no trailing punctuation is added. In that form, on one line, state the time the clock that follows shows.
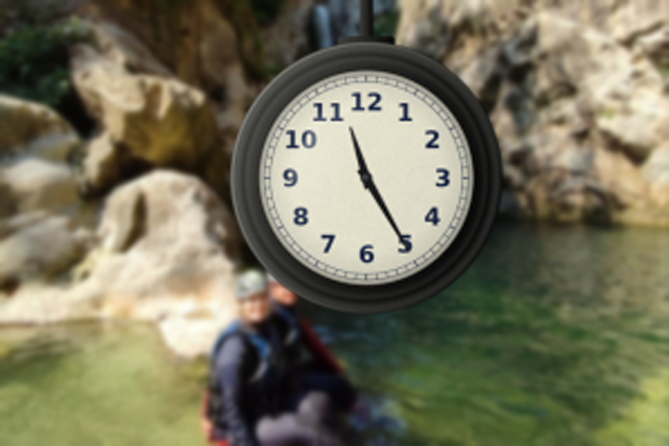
**11:25**
